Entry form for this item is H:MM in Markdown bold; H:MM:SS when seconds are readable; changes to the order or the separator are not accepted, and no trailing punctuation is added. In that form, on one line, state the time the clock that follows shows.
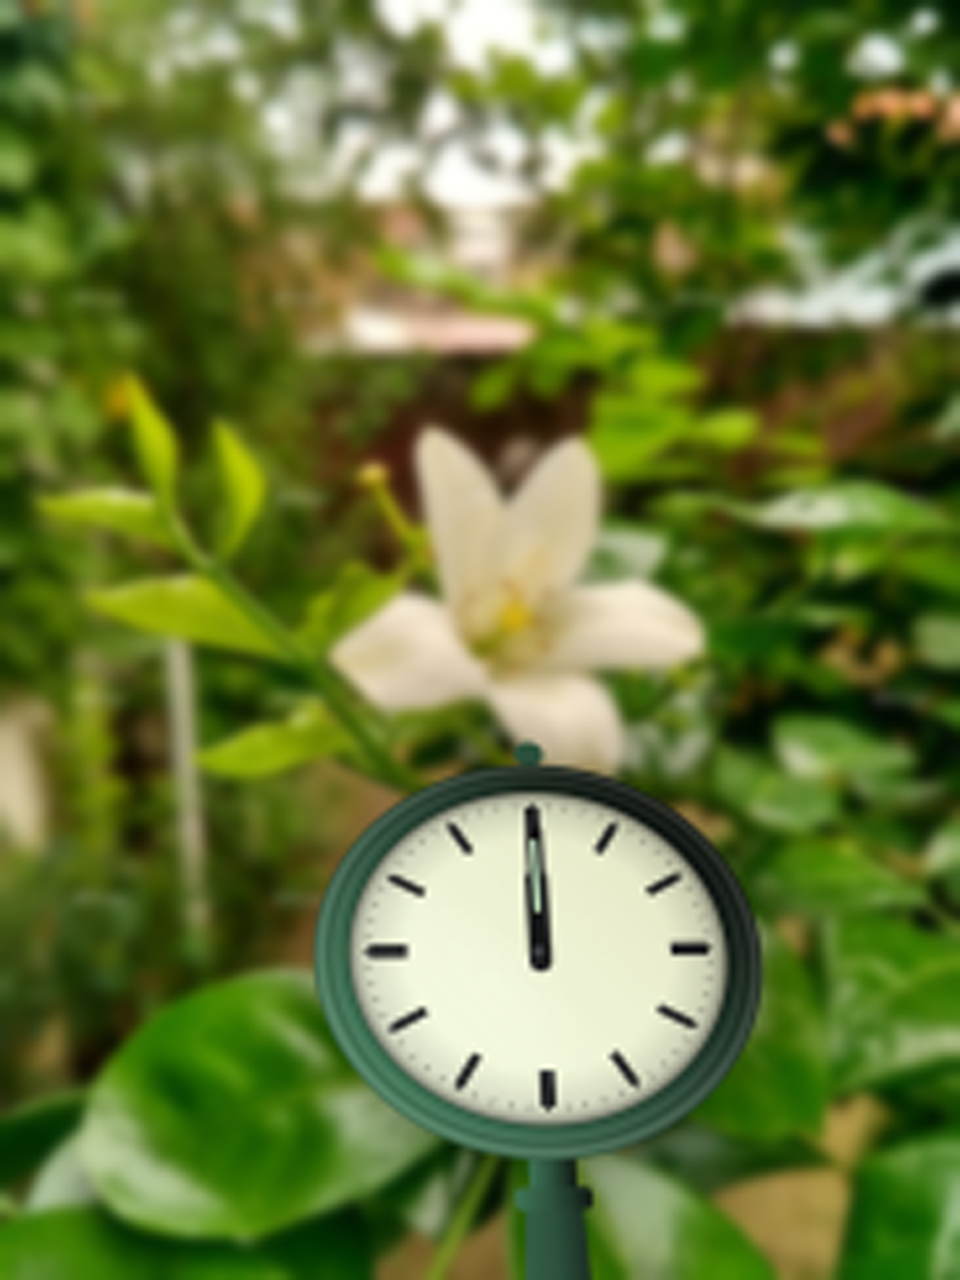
**12:00**
